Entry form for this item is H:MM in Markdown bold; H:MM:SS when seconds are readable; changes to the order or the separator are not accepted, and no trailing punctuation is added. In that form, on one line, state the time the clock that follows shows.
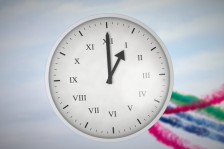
**1:00**
